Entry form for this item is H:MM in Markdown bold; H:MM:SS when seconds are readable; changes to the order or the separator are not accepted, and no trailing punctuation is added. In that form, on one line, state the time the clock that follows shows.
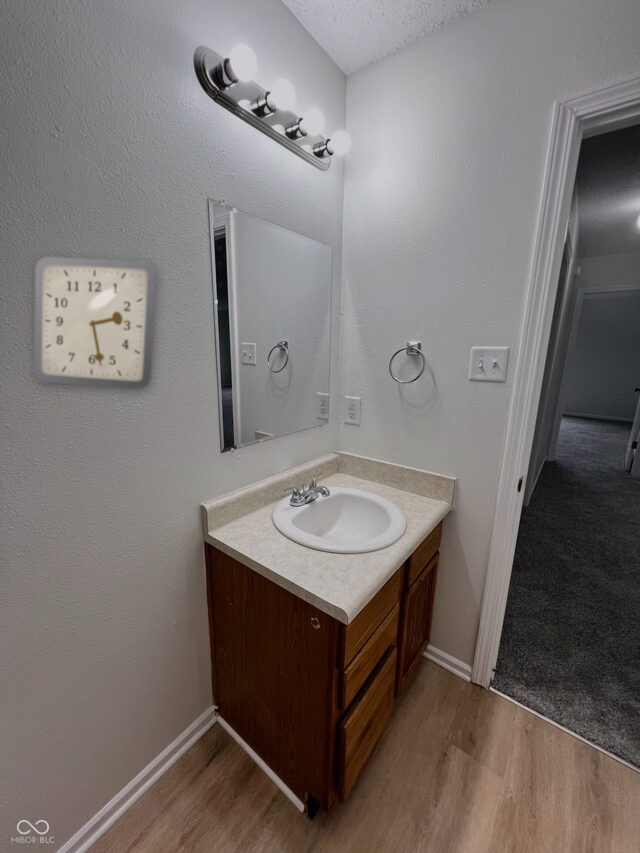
**2:28**
